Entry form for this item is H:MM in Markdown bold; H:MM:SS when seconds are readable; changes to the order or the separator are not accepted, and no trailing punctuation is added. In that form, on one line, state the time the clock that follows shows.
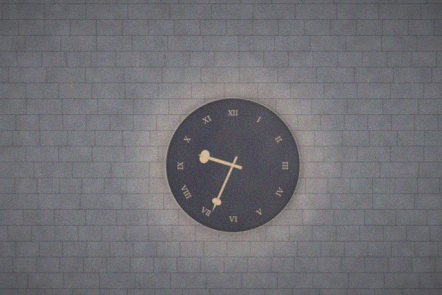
**9:34**
